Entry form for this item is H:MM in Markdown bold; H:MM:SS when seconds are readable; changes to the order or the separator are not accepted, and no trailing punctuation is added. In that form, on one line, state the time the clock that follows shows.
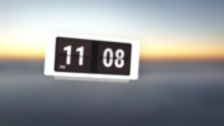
**11:08**
